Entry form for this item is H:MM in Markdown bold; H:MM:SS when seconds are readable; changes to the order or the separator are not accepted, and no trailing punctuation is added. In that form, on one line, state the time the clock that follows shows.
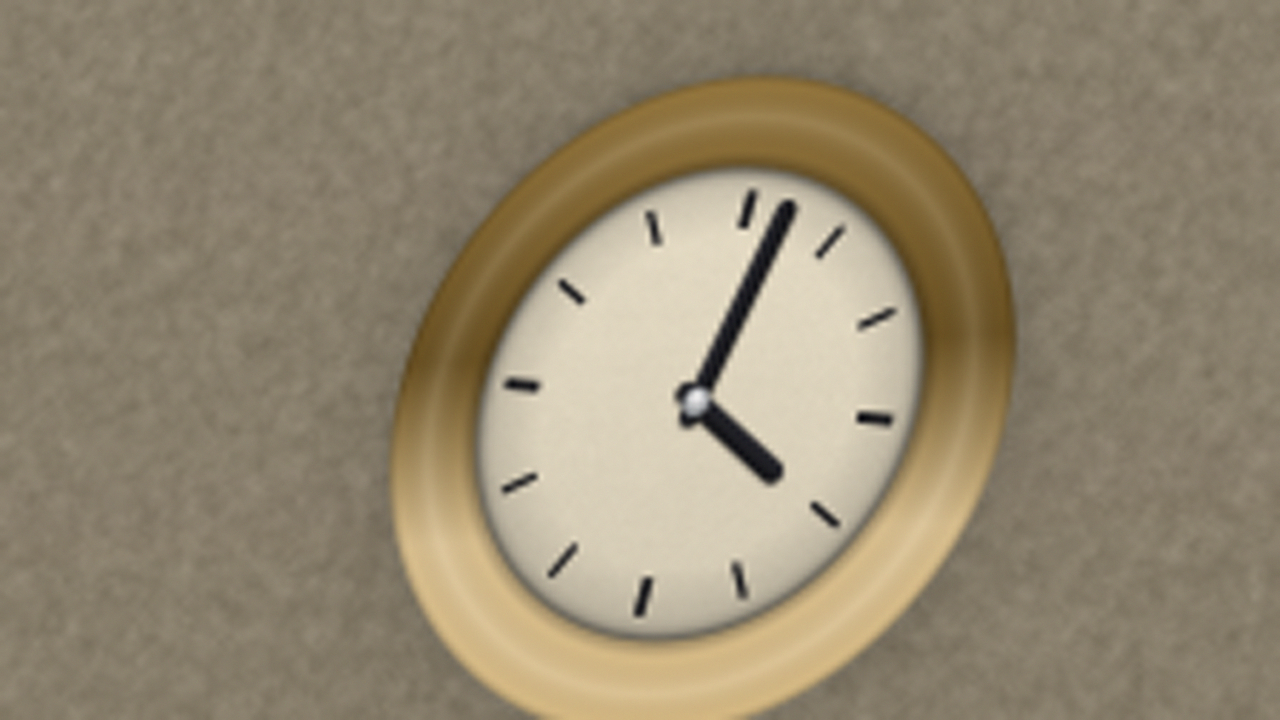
**4:02**
